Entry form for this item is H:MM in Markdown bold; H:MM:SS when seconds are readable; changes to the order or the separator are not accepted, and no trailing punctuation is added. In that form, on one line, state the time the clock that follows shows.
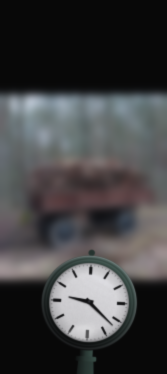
**9:22**
